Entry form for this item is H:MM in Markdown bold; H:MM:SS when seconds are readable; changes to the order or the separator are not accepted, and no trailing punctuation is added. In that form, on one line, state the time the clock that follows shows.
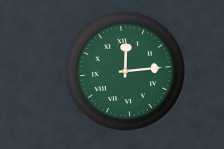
**12:15**
